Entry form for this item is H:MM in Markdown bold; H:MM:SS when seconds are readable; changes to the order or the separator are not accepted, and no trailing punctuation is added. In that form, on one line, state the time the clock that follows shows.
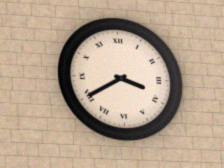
**3:40**
